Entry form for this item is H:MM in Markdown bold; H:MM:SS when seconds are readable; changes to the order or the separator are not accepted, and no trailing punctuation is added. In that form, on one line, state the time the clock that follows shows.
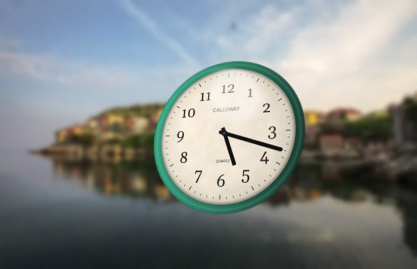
**5:18**
